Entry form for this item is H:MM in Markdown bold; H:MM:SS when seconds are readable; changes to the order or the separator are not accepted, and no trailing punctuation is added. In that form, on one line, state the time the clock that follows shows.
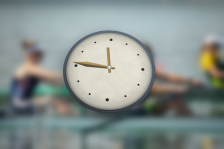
**11:46**
